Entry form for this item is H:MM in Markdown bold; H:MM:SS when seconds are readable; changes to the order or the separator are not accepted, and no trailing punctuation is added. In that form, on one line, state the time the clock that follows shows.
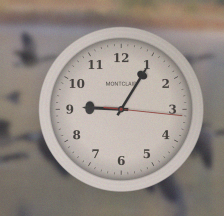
**9:05:16**
